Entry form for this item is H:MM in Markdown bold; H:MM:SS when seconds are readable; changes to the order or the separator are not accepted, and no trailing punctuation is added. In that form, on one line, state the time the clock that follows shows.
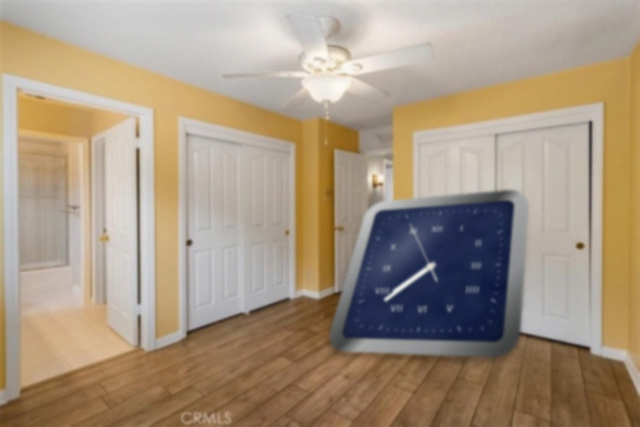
**7:37:55**
